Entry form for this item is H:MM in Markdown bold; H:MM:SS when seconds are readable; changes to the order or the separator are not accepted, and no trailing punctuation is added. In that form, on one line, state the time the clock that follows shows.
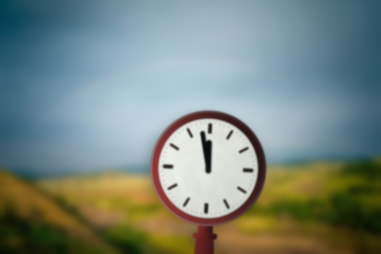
**11:58**
